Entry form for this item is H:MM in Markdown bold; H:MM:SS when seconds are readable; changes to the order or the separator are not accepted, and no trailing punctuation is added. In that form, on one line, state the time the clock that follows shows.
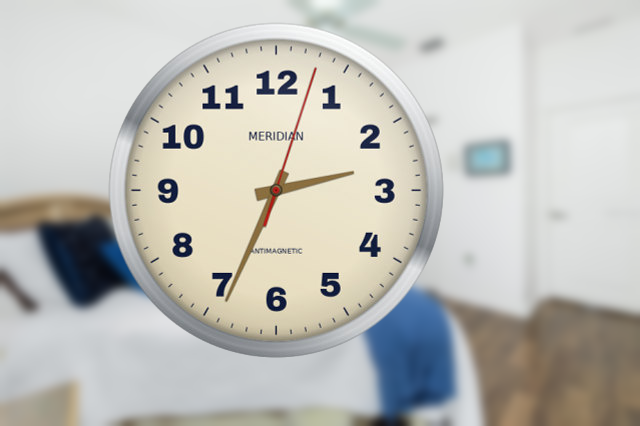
**2:34:03**
